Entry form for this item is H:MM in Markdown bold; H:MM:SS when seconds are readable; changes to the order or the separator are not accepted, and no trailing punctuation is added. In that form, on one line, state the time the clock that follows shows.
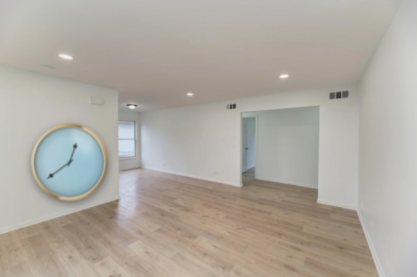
**12:39**
